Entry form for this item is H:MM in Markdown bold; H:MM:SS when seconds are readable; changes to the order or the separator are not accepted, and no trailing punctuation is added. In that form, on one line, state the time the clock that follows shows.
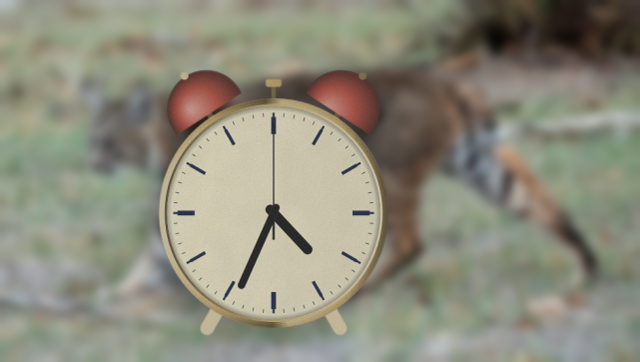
**4:34:00**
